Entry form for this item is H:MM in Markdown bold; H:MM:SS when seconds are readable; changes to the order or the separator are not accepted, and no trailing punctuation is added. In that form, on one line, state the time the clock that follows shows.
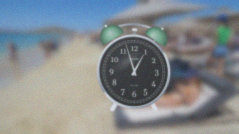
**12:57**
